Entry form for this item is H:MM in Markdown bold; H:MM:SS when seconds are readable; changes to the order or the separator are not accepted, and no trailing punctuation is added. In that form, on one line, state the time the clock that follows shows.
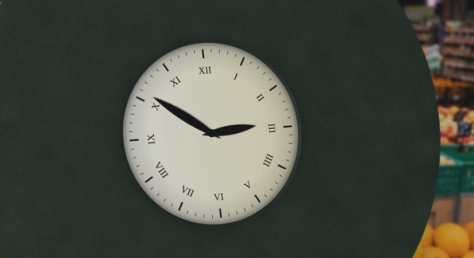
**2:51**
